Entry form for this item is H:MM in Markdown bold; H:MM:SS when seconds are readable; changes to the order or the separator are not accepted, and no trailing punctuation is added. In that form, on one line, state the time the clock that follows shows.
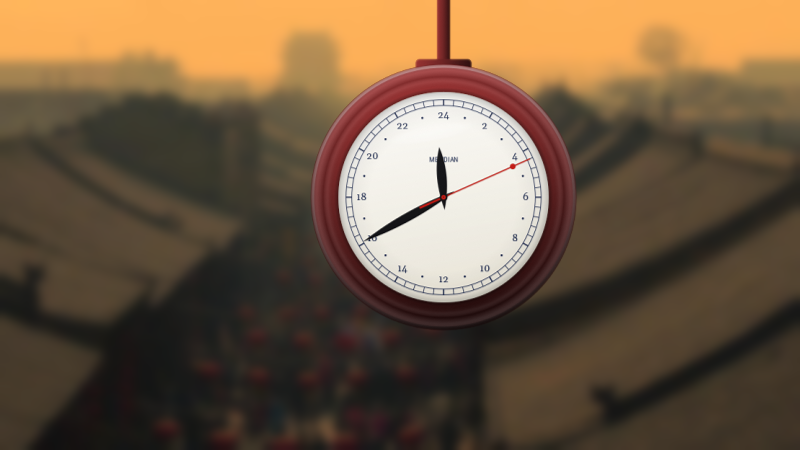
**23:40:11**
